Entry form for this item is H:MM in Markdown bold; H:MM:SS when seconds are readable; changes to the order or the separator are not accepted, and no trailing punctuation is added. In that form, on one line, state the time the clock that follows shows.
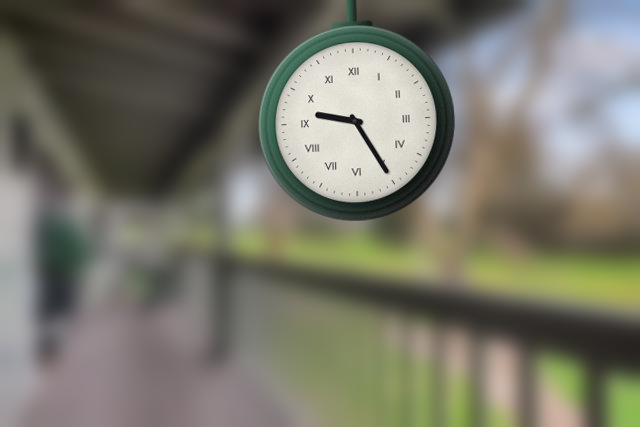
**9:25**
